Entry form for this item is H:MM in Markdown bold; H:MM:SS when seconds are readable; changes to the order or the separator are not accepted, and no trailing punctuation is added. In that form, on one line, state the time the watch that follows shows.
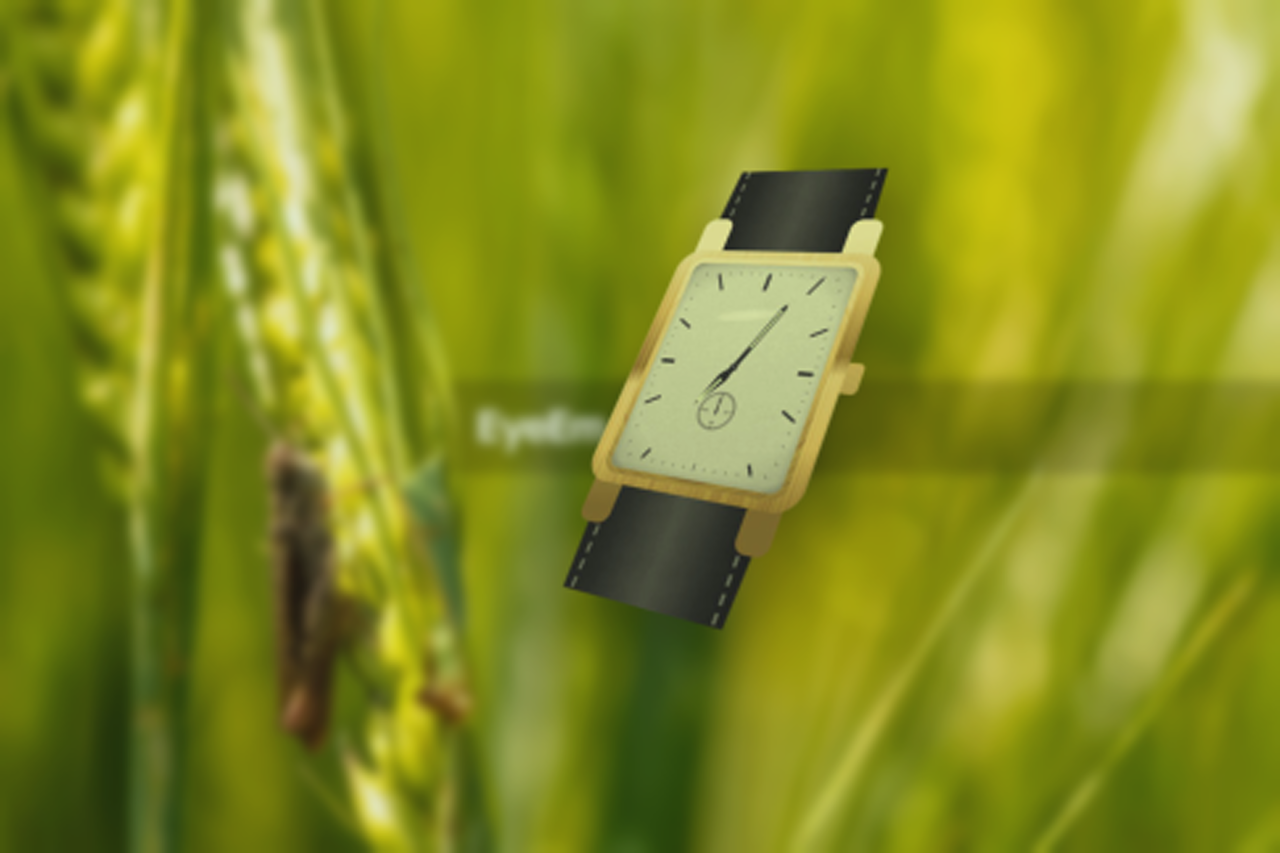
**7:04**
